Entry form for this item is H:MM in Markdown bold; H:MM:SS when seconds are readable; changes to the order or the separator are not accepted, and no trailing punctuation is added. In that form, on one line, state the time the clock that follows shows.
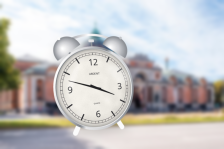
**3:48**
